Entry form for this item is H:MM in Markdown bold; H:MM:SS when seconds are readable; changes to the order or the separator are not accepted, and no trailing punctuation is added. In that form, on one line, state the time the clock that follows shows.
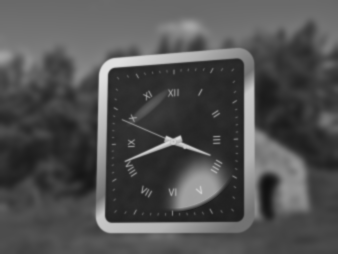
**3:41:49**
